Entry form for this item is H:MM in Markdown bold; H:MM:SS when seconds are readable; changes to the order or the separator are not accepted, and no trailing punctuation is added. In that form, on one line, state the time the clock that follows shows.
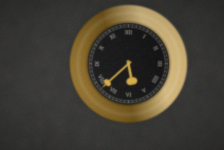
**5:38**
